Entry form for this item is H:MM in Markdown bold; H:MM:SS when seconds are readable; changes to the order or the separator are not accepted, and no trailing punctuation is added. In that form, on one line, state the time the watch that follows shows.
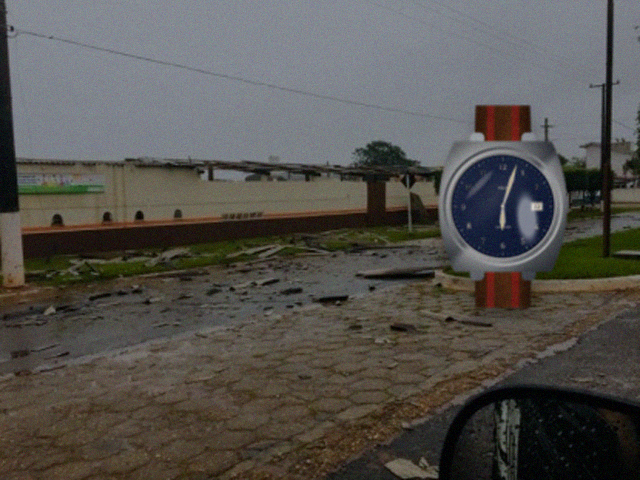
**6:03**
